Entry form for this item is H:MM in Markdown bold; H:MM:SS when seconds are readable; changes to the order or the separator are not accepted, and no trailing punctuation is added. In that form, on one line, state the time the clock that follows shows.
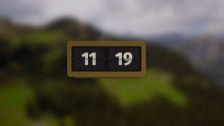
**11:19**
